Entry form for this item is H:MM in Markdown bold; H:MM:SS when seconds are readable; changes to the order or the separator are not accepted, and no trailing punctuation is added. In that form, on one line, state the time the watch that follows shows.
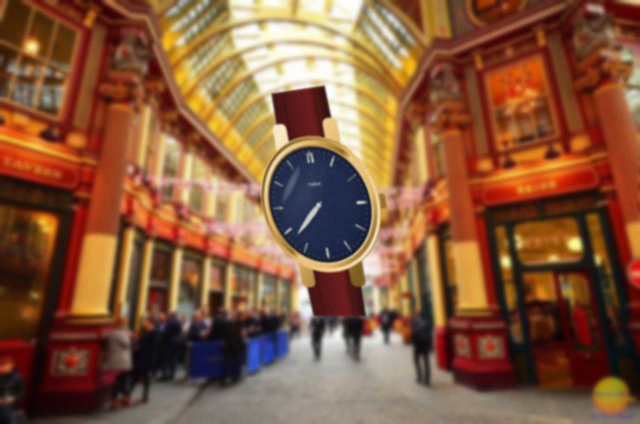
**7:38**
